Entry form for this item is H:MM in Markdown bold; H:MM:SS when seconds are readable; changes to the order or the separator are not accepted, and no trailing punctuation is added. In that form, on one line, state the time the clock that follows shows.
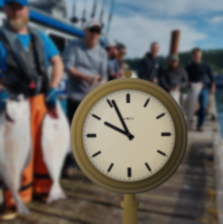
**9:56**
